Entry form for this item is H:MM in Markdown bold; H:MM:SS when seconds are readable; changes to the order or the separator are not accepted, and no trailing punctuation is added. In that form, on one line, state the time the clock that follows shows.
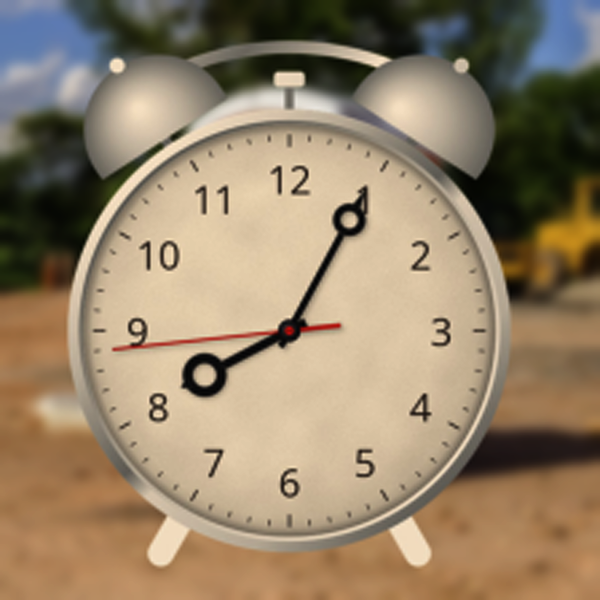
**8:04:44**
